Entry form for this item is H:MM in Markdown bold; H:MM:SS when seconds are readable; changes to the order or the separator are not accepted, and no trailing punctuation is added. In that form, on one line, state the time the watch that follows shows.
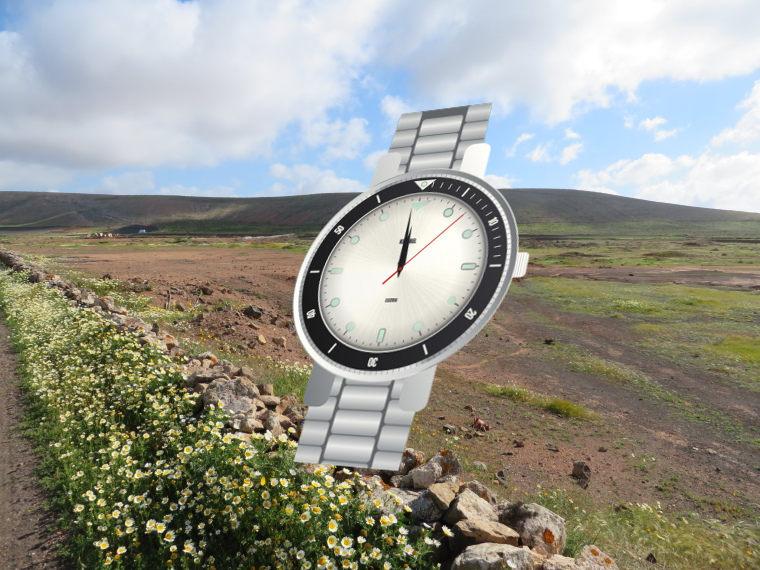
**11:59:07**
